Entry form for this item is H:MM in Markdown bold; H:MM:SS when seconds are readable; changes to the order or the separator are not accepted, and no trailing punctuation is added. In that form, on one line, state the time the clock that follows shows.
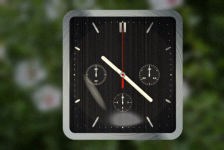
**10:22**
